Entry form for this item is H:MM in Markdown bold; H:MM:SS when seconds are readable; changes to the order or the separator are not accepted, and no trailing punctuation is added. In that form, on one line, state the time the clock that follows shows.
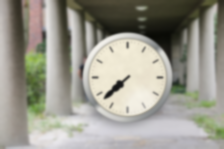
**7:38**
